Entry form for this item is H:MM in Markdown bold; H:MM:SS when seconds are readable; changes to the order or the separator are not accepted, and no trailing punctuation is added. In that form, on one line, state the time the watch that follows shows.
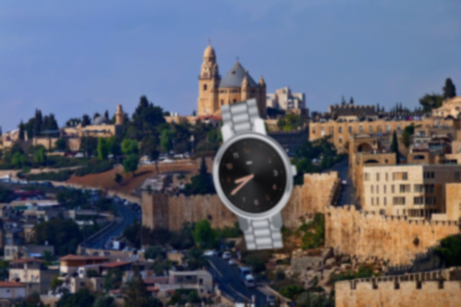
**8:40**
